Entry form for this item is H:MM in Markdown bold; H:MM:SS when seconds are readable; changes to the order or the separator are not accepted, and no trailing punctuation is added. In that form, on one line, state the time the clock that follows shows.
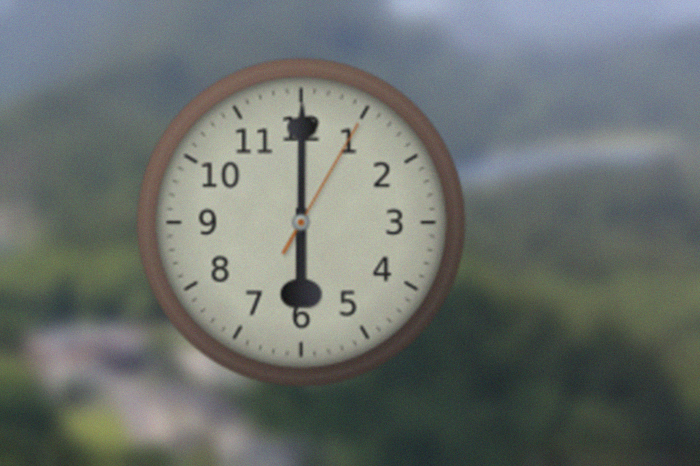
**6:00:05**
